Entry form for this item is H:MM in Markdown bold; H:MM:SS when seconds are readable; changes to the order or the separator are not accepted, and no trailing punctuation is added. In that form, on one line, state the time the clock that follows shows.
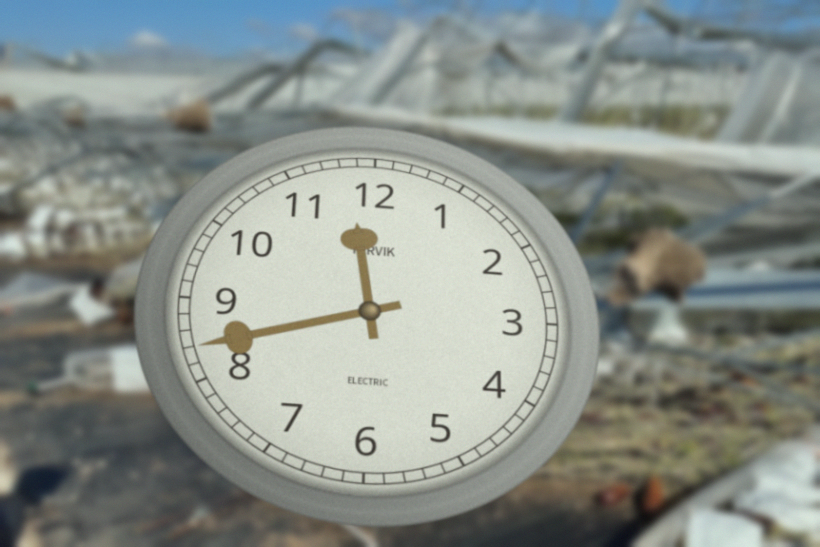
**11:42**
